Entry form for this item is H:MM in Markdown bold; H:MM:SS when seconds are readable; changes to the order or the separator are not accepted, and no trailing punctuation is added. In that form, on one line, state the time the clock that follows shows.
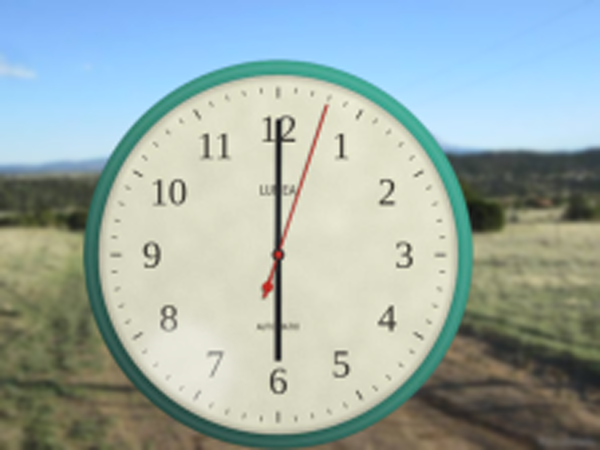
**6:00:03**
